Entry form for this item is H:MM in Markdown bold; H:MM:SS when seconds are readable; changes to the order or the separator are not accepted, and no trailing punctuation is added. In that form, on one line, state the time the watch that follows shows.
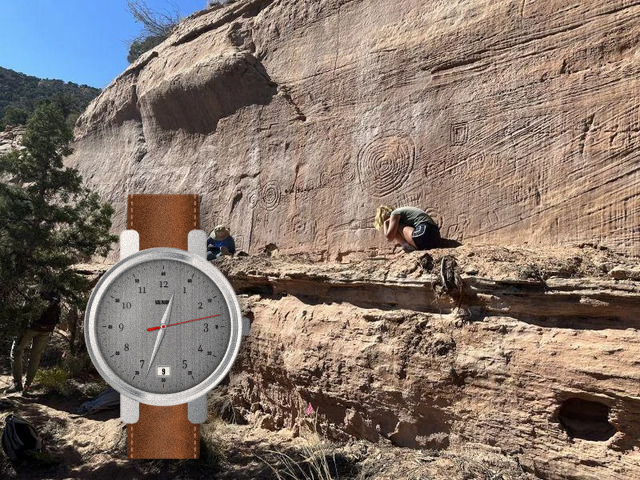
**12:33:13**
